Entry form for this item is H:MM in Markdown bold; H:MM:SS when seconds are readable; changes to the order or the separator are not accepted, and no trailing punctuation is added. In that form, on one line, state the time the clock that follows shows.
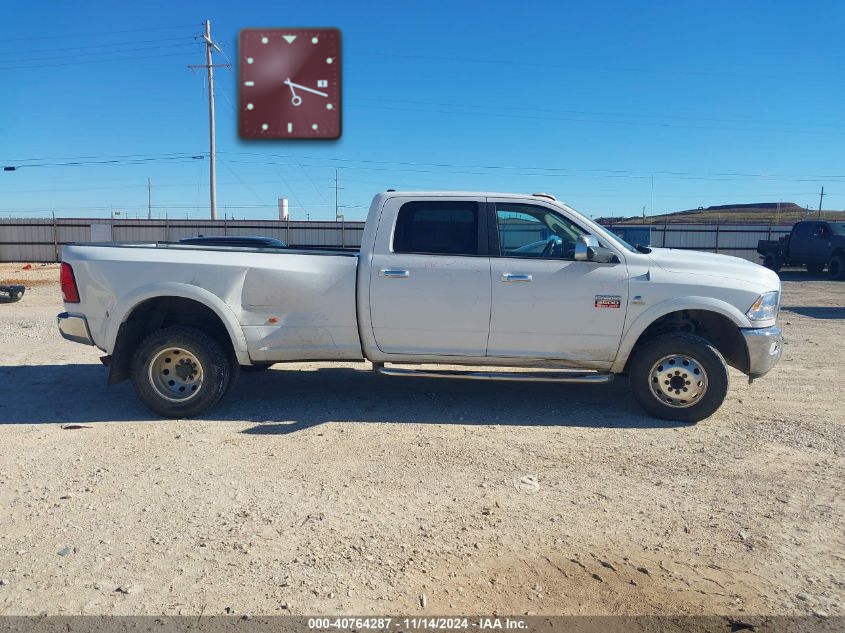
**5:18**
